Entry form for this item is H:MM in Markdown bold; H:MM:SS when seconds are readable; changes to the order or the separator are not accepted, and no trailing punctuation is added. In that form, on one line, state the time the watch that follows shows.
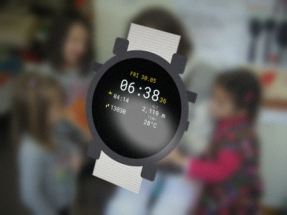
**6:38**
